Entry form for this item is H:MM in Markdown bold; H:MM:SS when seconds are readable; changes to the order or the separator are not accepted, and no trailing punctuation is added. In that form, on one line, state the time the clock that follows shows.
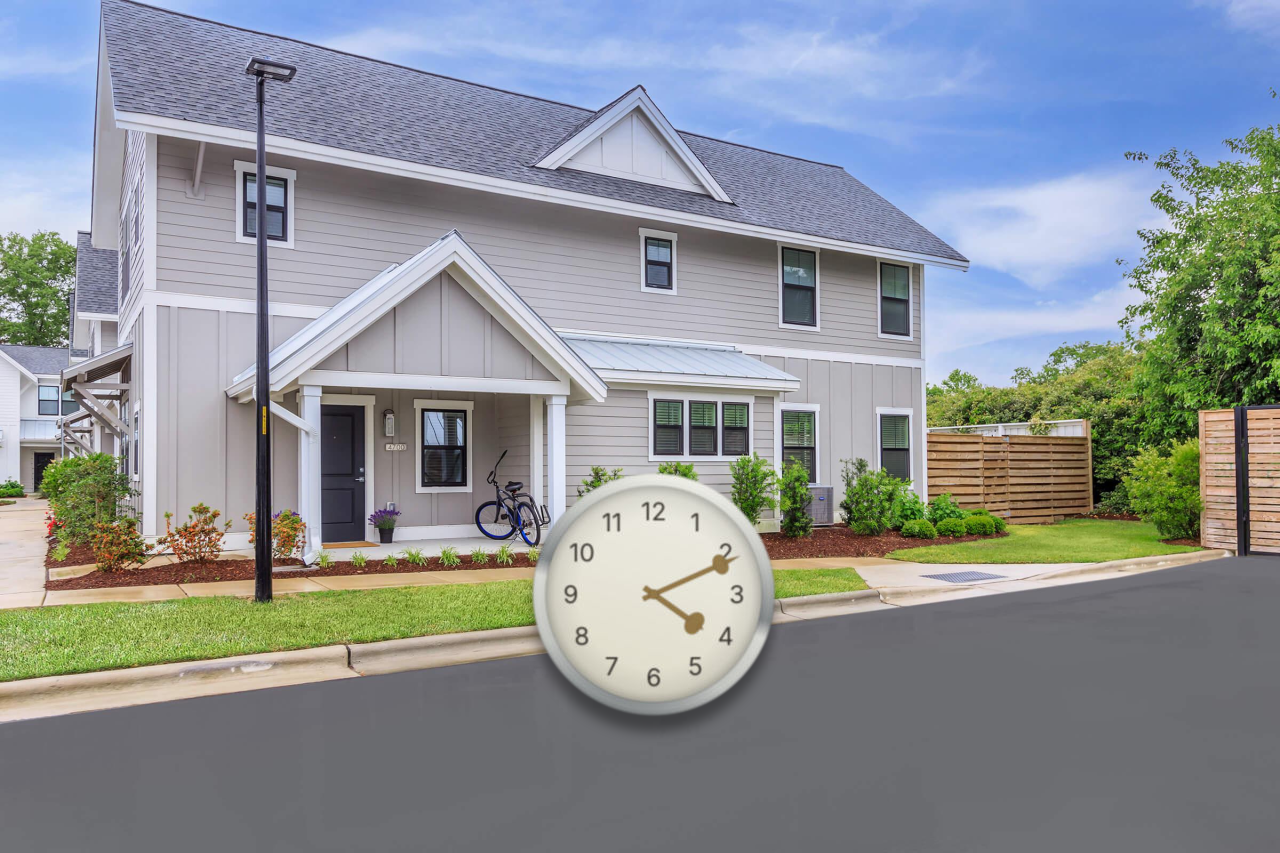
**4:11**
